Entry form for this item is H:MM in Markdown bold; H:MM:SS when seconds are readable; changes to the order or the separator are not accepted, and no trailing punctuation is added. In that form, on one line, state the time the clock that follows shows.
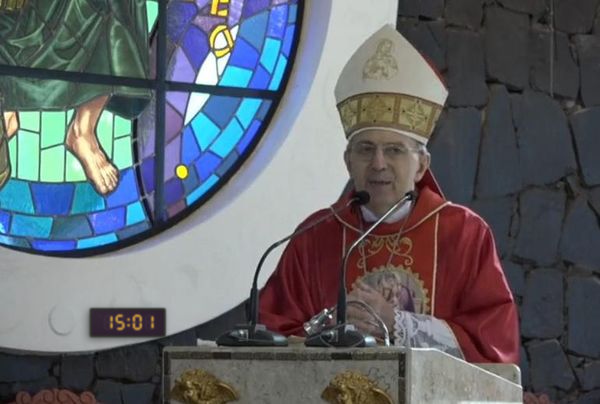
**15:01**
